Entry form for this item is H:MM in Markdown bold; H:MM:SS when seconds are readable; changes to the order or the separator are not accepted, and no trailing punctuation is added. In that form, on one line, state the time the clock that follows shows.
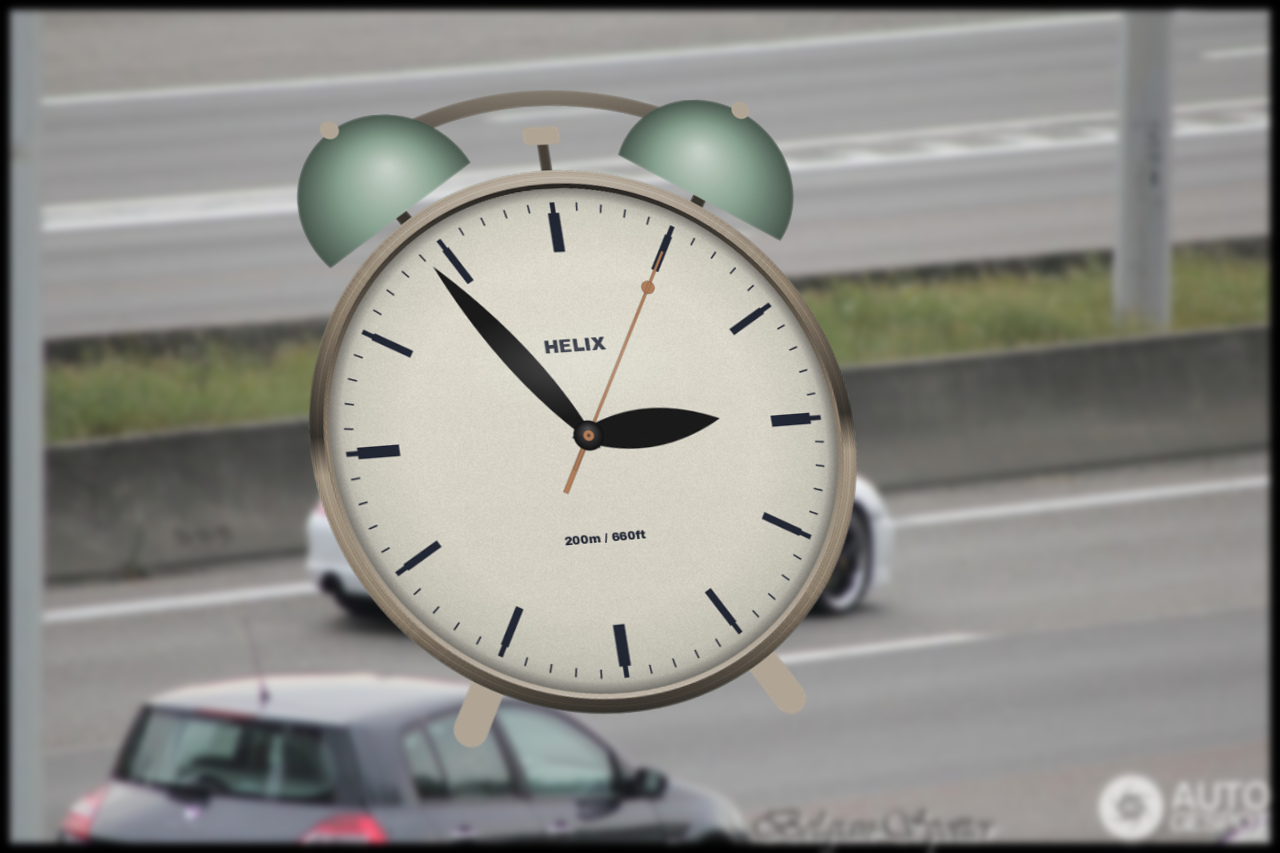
**2:54:05**
